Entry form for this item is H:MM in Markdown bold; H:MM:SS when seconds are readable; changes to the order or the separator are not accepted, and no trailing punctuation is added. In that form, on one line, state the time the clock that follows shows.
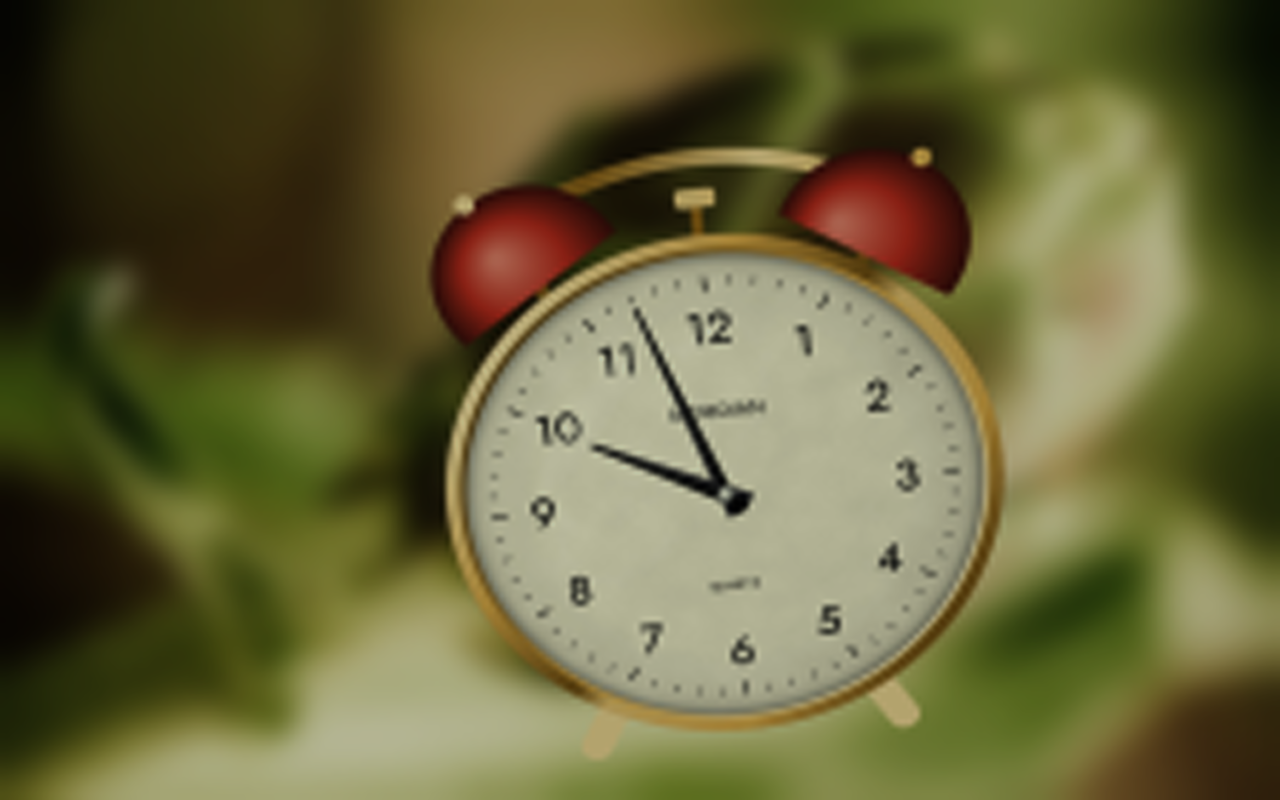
**9:57**
